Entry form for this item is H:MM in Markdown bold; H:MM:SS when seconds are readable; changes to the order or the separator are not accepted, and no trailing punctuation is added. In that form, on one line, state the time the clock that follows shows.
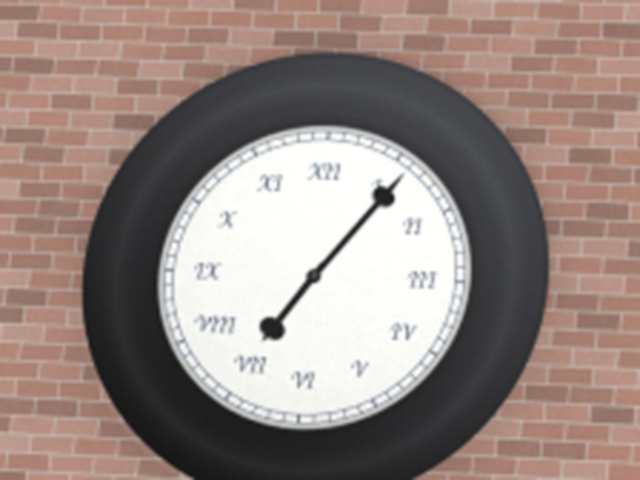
**7:06**
